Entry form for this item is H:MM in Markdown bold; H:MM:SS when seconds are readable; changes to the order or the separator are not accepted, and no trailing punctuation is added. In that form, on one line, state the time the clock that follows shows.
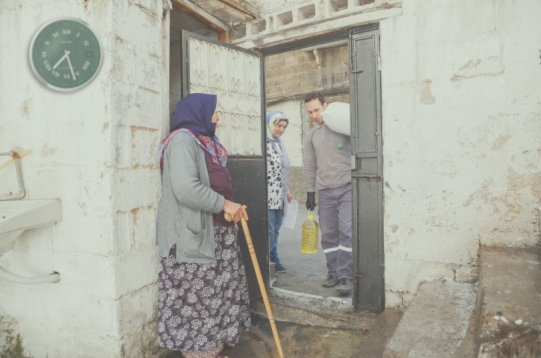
**7:27**
